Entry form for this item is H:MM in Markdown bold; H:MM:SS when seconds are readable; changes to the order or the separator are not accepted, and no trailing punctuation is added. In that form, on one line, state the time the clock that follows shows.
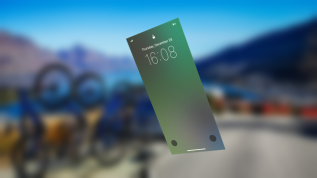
**16:08**
